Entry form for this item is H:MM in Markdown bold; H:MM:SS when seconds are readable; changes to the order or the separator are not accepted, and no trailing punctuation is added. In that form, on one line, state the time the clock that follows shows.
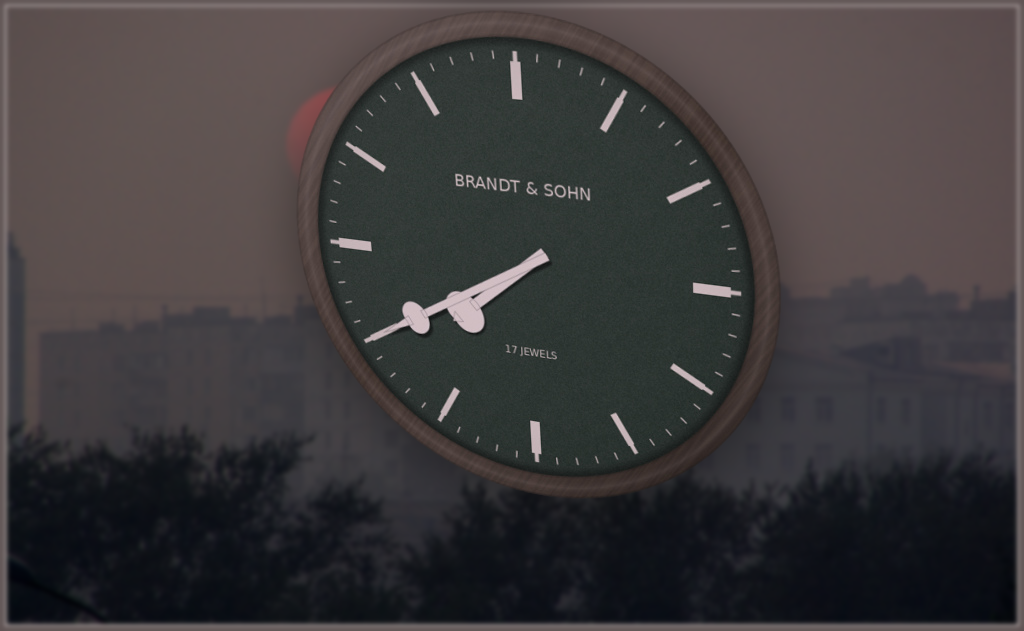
**7:40**
